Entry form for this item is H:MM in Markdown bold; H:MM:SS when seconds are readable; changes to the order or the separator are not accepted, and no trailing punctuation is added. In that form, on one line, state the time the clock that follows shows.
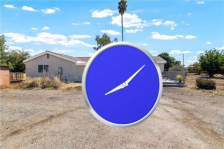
**8:08**
